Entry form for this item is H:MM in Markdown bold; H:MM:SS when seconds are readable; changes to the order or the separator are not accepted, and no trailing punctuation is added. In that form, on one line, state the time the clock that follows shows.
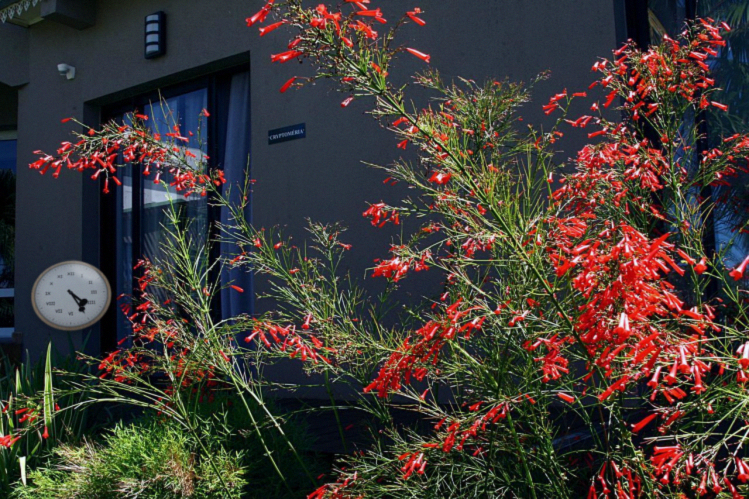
**4:25**
